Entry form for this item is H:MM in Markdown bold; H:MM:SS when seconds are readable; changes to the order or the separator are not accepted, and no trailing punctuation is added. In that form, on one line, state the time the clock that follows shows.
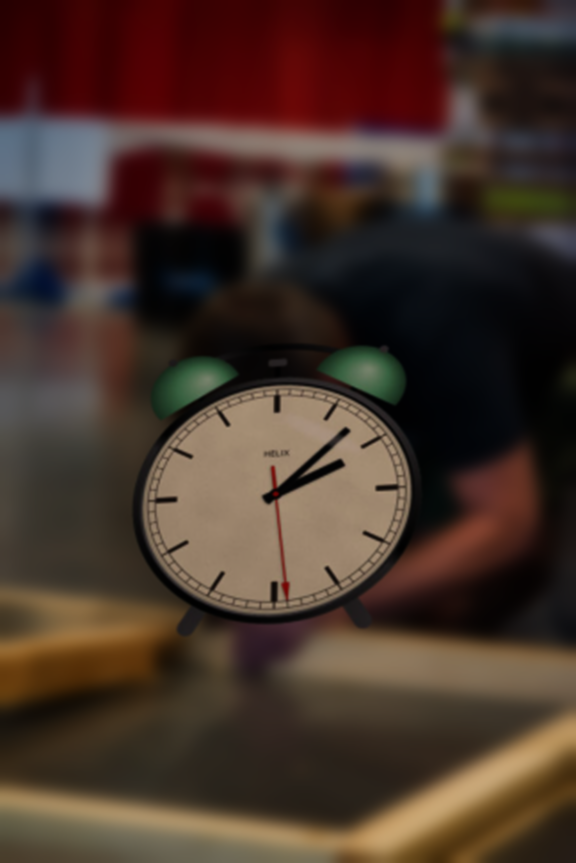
**2:07:29**
